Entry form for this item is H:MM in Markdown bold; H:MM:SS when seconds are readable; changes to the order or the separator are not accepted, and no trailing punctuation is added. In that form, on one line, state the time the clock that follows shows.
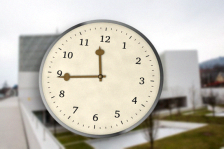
**11:44**
